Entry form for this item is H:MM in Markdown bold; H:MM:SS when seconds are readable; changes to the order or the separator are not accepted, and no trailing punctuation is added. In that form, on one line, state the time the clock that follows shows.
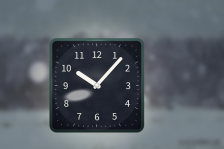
**10:07**
